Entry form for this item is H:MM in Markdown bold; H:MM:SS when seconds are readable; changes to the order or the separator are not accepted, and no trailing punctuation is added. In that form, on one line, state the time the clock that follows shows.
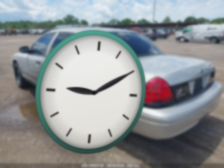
**9:10**
